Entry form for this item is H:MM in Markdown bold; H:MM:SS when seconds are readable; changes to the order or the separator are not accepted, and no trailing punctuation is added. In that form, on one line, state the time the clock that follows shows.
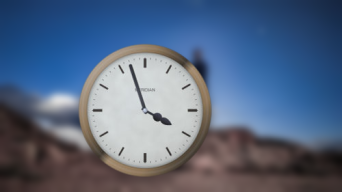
**3:57**
